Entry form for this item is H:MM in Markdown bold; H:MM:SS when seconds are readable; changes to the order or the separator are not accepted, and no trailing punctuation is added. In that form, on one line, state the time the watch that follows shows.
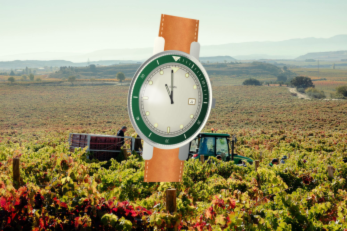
**10:59**
